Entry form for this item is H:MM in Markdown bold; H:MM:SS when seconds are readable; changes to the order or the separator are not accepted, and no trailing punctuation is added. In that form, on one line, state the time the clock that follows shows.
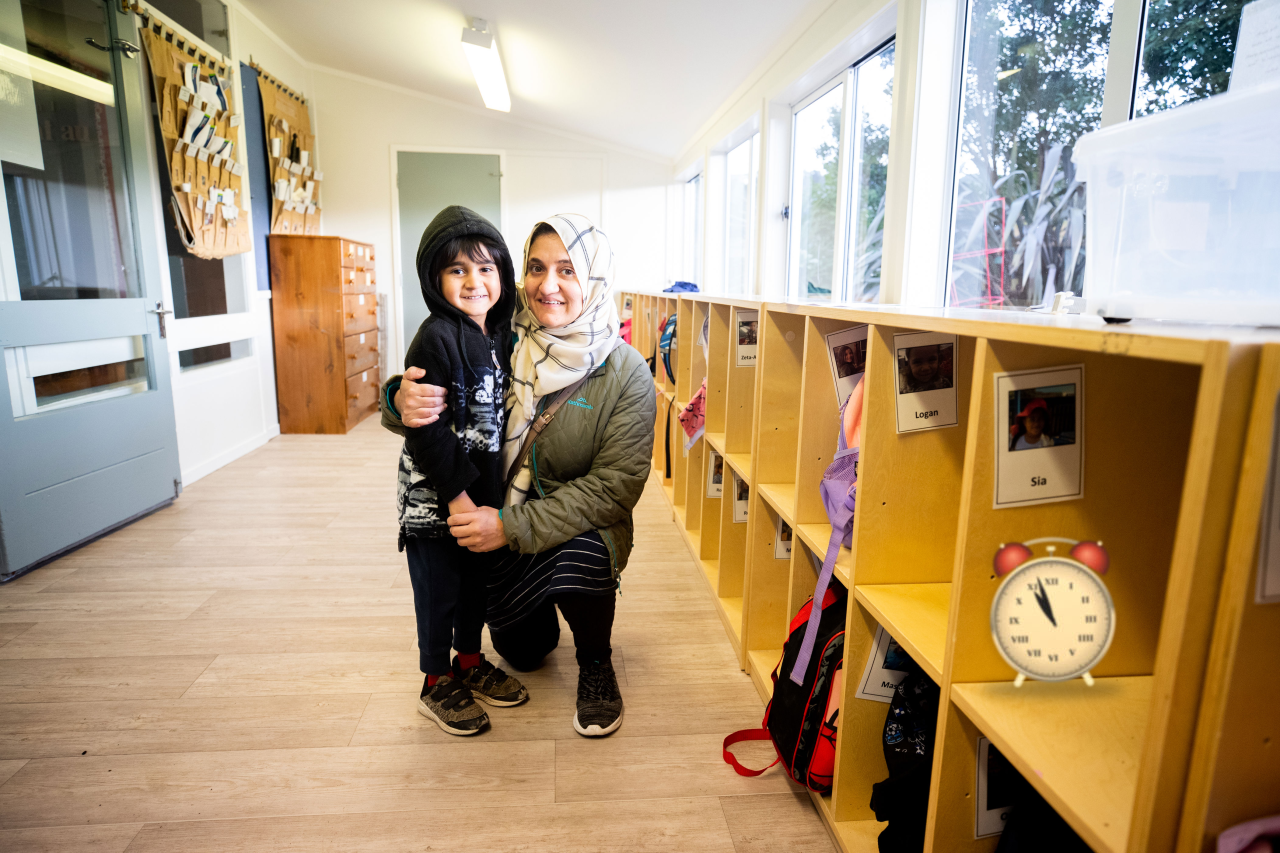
**10:57**
